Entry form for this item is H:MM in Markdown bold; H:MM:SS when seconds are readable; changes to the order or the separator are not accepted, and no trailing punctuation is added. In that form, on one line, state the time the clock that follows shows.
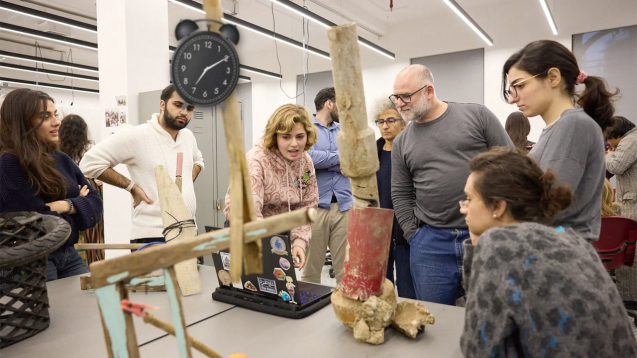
**7:10**
